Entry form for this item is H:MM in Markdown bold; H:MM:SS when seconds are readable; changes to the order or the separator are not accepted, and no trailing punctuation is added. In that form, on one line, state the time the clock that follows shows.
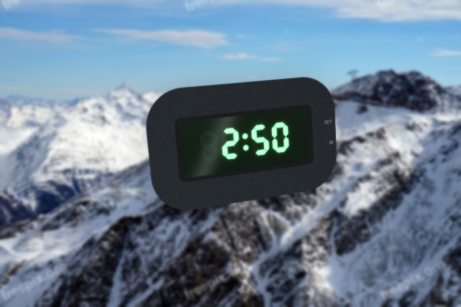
**2:50**
